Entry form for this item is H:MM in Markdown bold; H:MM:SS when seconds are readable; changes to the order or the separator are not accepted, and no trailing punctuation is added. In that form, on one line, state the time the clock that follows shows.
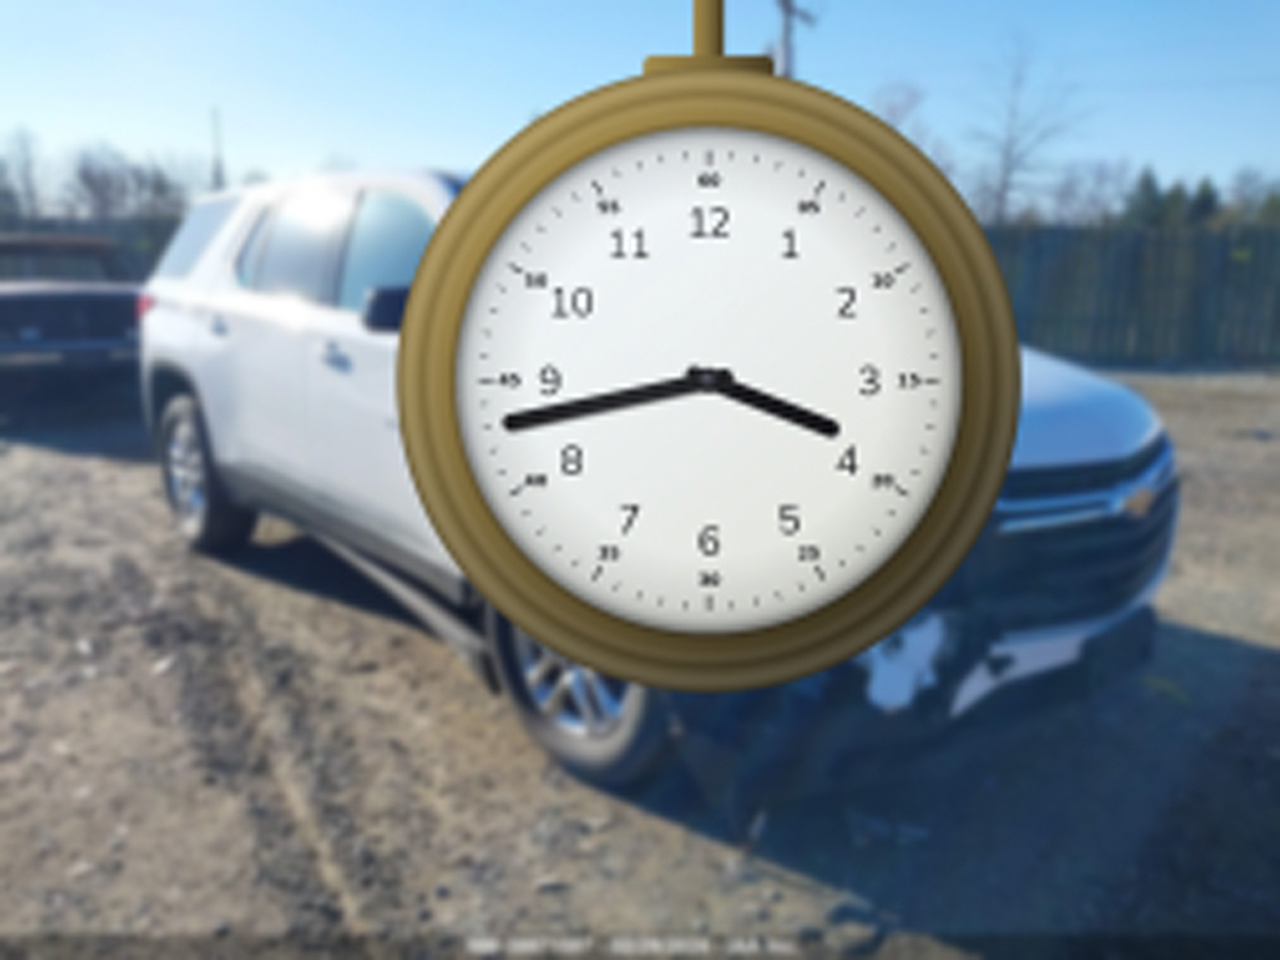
**3:43**
